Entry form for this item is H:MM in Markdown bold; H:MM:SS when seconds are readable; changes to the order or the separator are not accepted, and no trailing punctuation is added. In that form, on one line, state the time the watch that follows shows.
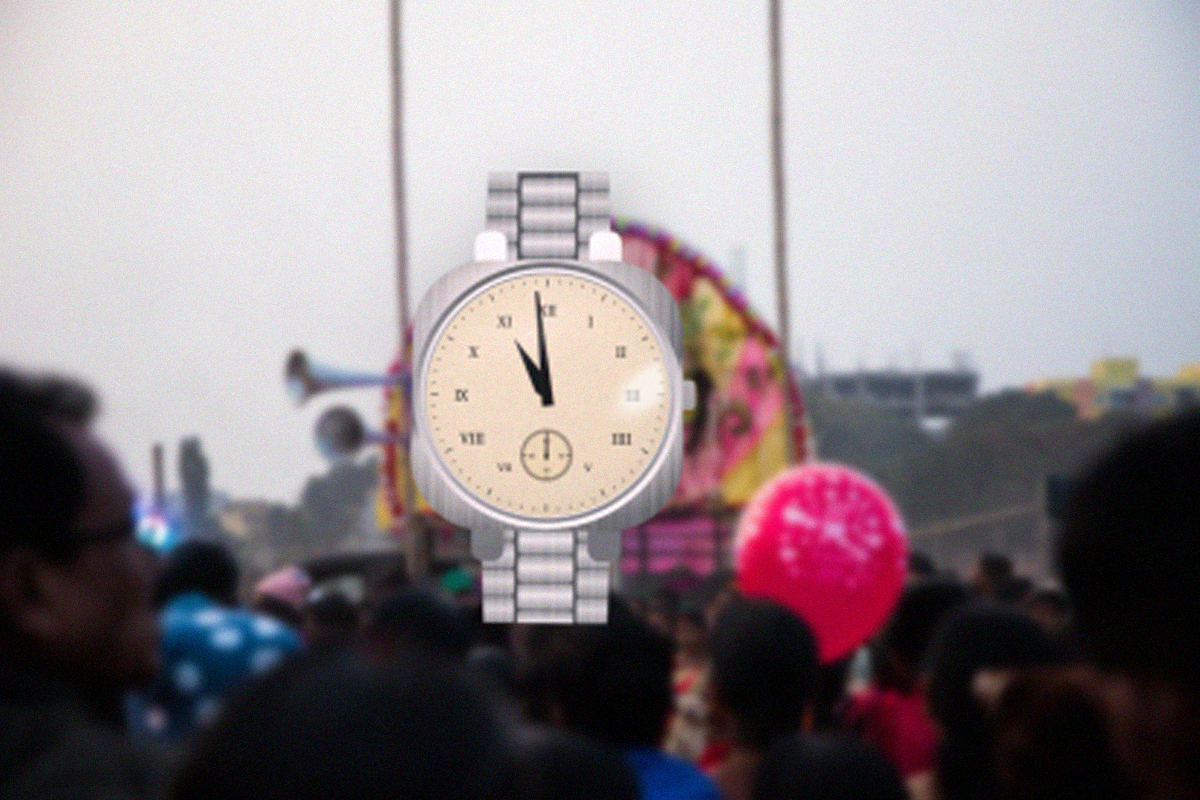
**10:59**
